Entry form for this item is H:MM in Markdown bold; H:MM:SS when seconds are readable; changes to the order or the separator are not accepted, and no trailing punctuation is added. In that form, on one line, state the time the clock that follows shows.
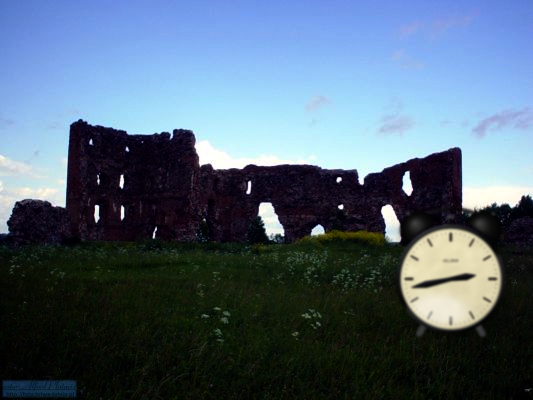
**2:43**
